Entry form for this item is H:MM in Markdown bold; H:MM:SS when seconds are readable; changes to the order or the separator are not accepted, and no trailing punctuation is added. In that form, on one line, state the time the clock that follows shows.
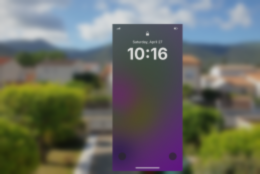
**10:16**
